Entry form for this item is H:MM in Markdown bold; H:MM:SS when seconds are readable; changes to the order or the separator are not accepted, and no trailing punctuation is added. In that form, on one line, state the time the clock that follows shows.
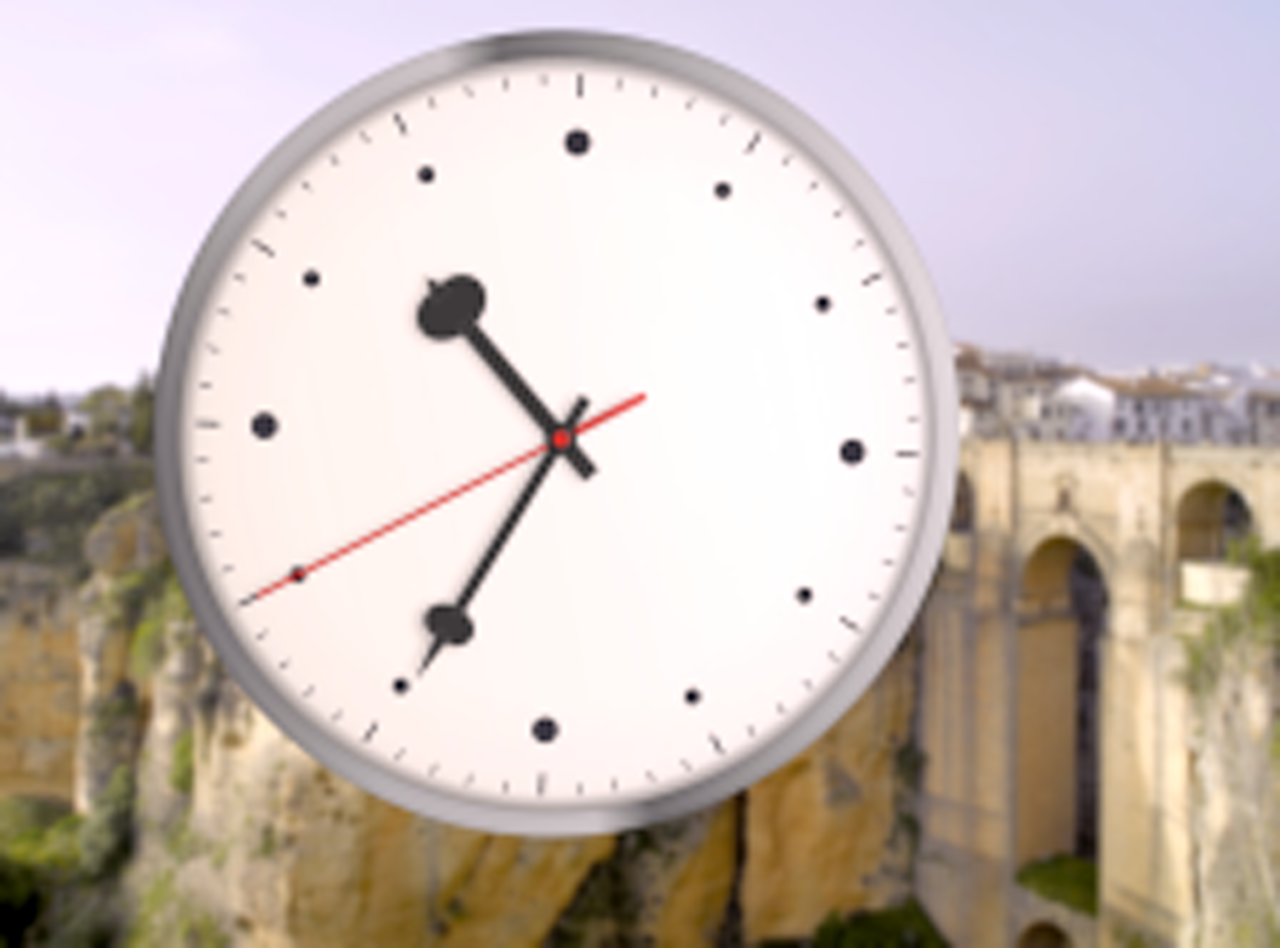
**10:34:40**
